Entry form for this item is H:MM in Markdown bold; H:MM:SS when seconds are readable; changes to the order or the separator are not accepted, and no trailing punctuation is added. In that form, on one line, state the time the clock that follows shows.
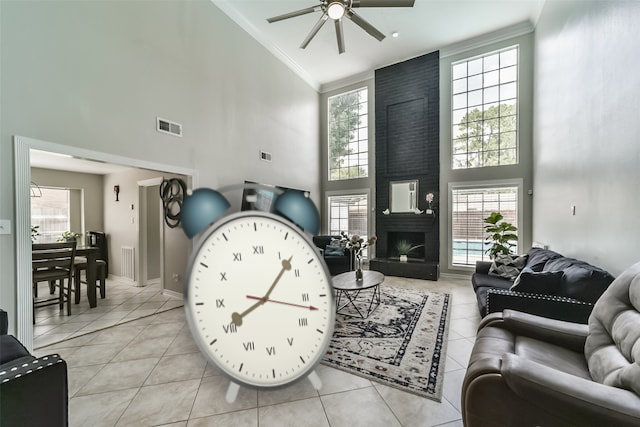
**8:07:17**
